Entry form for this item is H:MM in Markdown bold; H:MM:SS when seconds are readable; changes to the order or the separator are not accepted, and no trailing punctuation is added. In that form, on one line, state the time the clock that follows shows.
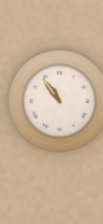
**10:54**
